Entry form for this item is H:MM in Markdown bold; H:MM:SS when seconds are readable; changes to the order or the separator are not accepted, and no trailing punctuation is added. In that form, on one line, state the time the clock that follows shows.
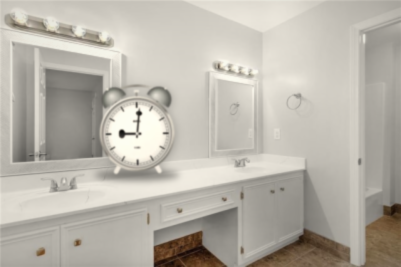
**9:01**
